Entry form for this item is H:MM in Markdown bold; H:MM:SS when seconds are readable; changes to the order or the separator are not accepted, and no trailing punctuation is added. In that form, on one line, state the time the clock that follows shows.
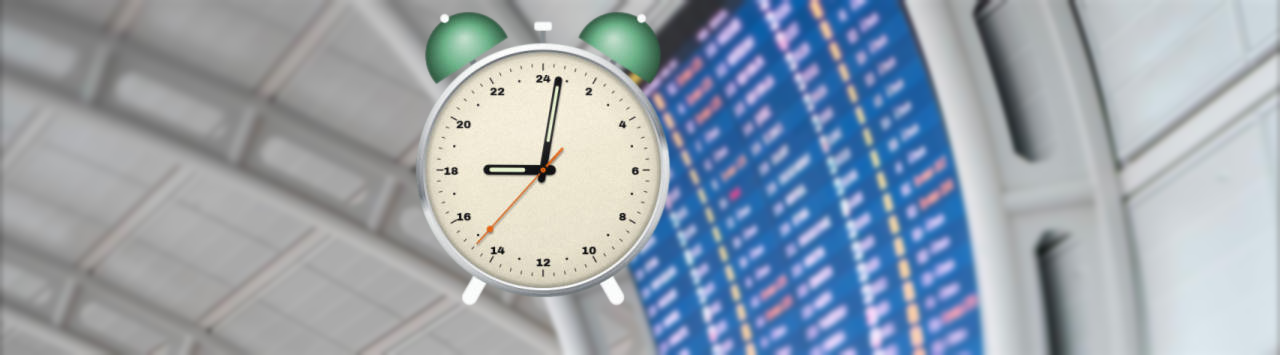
**18:01:37**
